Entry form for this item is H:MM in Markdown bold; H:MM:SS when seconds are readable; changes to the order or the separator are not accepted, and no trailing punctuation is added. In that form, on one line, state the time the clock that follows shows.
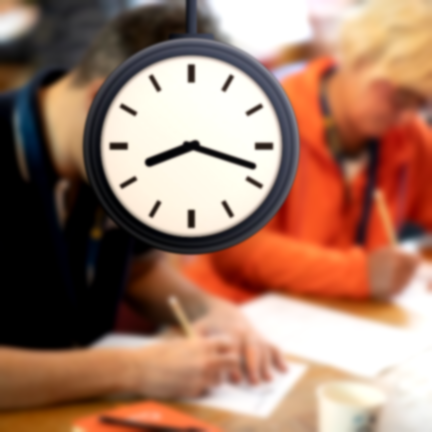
**8:18**
